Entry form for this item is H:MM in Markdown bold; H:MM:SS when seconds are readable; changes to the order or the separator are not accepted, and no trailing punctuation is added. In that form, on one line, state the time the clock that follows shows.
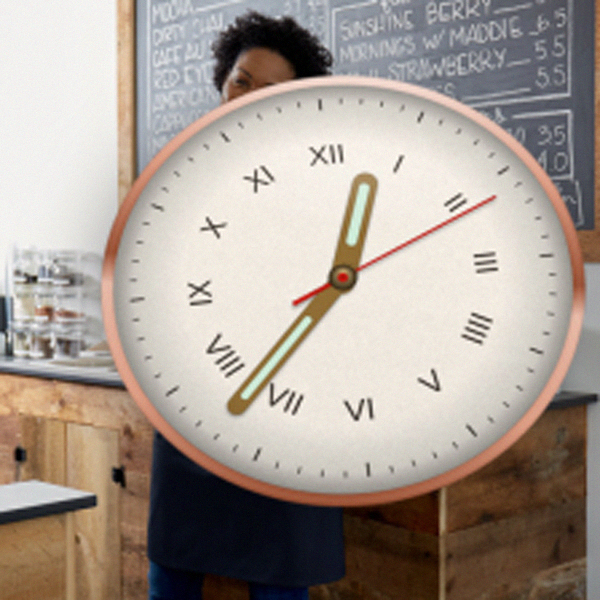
**12:37:11**
